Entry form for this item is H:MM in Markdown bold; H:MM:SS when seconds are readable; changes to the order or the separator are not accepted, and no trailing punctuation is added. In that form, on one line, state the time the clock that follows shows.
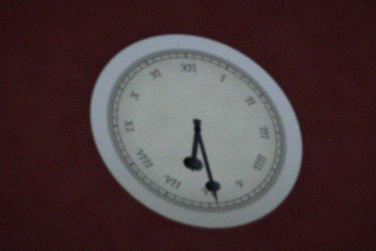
**6:29**
